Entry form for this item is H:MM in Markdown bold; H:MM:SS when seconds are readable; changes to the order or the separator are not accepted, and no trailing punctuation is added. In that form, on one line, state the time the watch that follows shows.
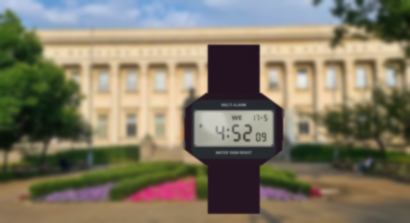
**4:52**
